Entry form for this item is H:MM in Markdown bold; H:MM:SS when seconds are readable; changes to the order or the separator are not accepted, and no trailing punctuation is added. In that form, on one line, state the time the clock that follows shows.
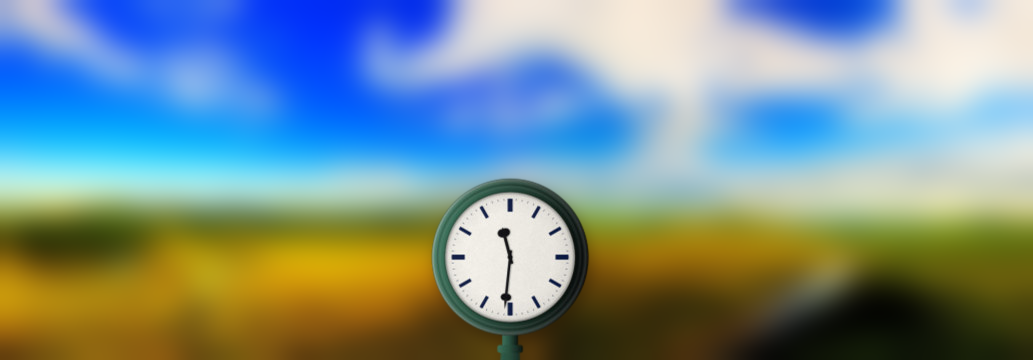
**11:31**
